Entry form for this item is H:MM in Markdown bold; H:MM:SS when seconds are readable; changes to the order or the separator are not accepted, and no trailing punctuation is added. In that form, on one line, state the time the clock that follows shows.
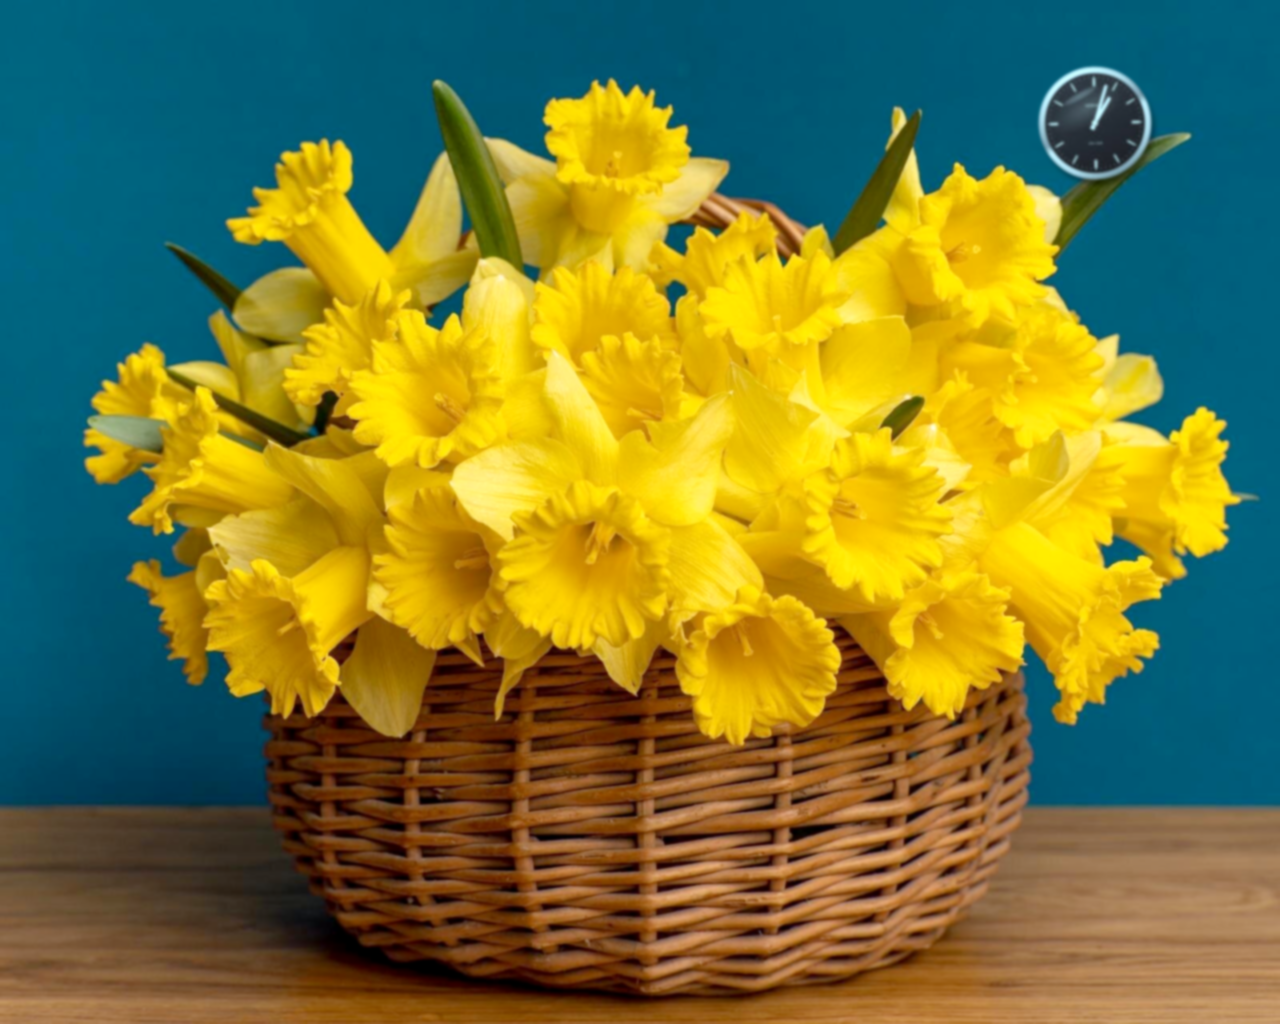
**1:03**
